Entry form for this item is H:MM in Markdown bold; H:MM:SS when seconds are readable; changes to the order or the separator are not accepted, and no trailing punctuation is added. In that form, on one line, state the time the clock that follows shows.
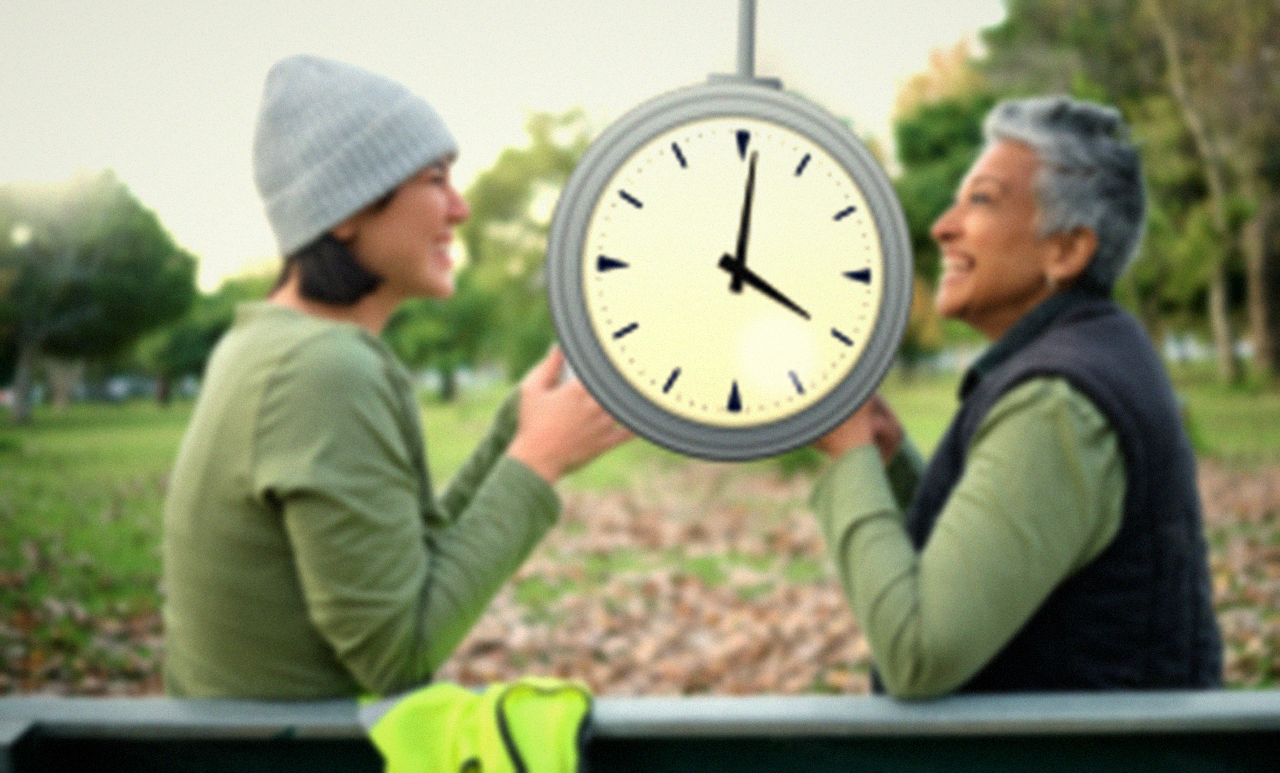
**4:01**
